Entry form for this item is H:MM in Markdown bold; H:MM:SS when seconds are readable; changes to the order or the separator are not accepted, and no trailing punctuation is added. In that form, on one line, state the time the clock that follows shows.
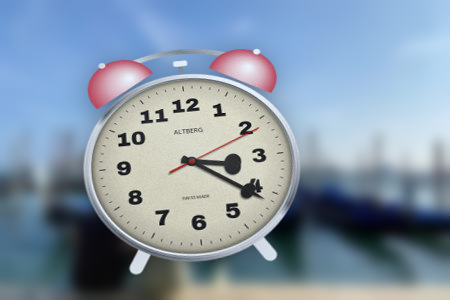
**3:21:11**
